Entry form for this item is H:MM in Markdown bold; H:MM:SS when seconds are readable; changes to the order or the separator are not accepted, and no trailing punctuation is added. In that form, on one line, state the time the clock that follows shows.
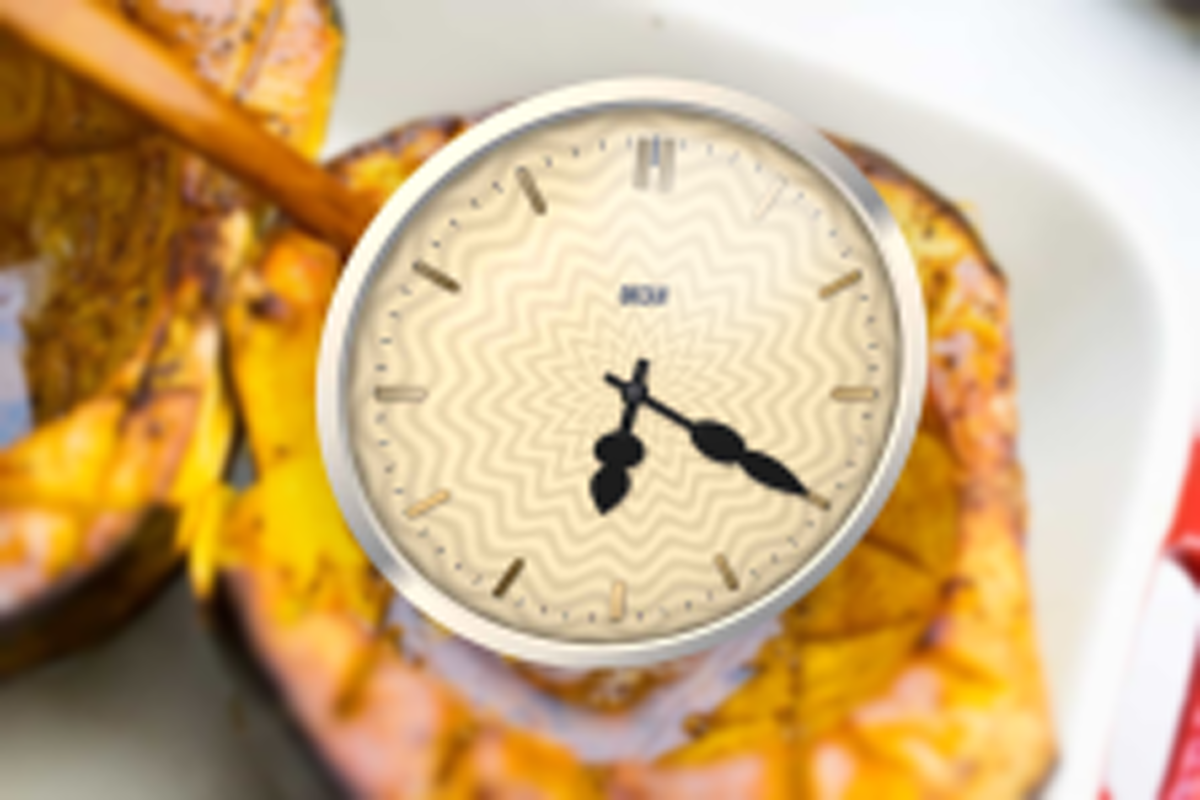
**6:20**
